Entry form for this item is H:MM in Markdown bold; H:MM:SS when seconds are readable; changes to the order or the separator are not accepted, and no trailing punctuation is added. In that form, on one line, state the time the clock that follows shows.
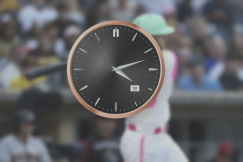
**4:12**
